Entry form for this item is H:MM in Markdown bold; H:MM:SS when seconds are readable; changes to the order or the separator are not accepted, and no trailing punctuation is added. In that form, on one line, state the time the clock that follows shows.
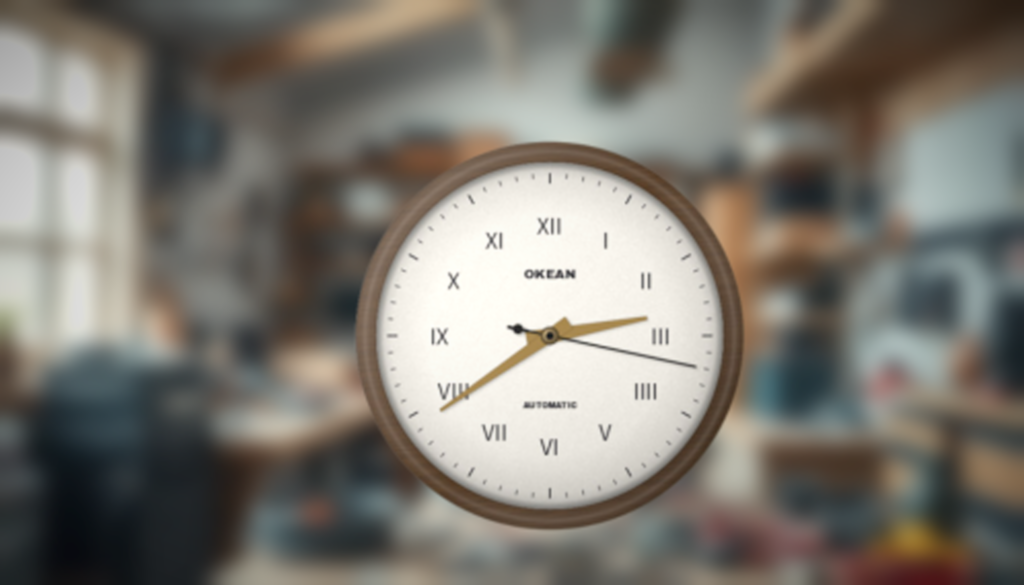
**2:39:17**
